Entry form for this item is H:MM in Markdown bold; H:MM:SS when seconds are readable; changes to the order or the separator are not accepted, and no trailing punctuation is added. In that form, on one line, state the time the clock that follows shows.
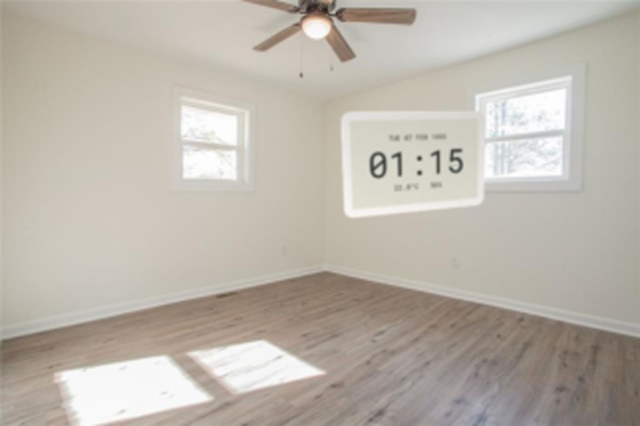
**1:15**
